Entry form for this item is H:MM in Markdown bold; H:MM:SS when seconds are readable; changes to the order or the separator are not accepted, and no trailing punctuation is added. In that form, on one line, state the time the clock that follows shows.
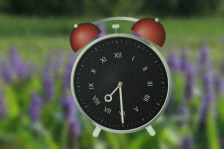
**7:30**
